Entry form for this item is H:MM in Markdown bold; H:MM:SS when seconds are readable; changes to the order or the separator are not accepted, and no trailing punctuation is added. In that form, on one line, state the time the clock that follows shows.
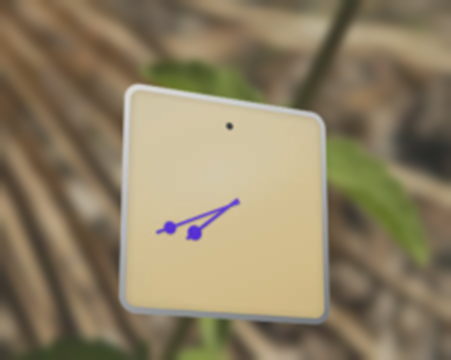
**7:41**
